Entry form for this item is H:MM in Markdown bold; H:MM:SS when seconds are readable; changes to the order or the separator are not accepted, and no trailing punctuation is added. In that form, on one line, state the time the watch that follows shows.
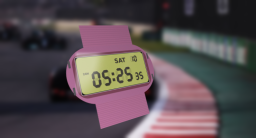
**5:25:35**
